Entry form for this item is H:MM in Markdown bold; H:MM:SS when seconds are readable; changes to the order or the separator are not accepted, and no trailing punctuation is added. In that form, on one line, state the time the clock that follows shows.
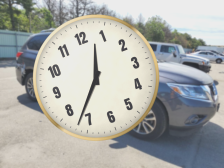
**12:37**
